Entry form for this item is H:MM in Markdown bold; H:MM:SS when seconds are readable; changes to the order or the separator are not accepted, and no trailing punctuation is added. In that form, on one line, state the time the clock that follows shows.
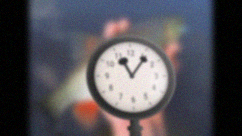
**11:06**
